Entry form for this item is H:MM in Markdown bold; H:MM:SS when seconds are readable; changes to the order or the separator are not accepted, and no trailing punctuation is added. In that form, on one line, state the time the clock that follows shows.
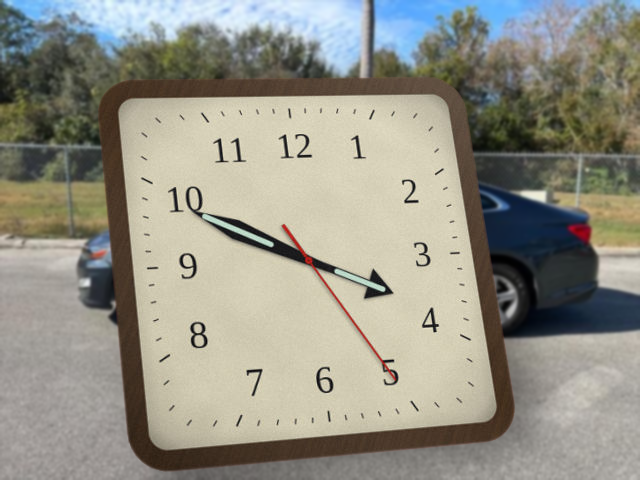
**3:49:25**
